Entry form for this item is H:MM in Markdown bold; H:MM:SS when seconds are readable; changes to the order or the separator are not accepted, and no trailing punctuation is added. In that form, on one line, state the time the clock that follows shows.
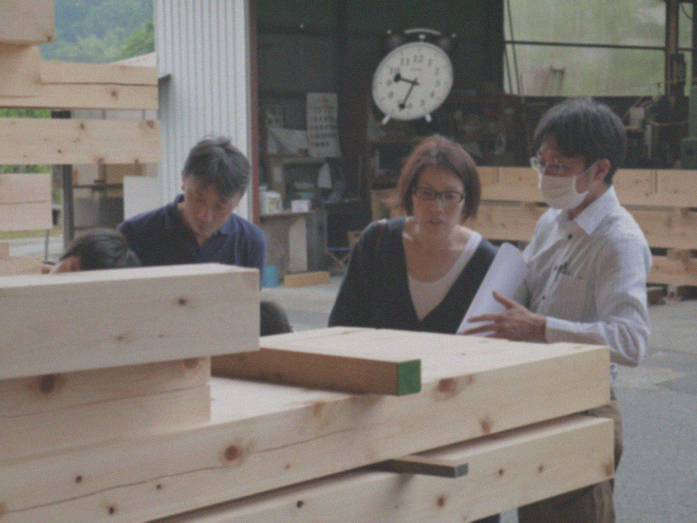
**9:33**
